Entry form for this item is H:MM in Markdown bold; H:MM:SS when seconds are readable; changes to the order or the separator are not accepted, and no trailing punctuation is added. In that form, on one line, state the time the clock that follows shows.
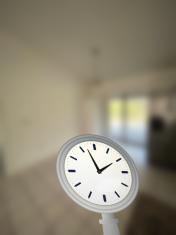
**1:57**
